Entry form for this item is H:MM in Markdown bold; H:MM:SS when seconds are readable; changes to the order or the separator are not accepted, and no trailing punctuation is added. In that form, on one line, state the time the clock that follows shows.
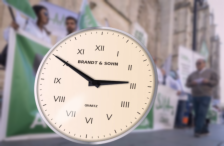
**2:50**
